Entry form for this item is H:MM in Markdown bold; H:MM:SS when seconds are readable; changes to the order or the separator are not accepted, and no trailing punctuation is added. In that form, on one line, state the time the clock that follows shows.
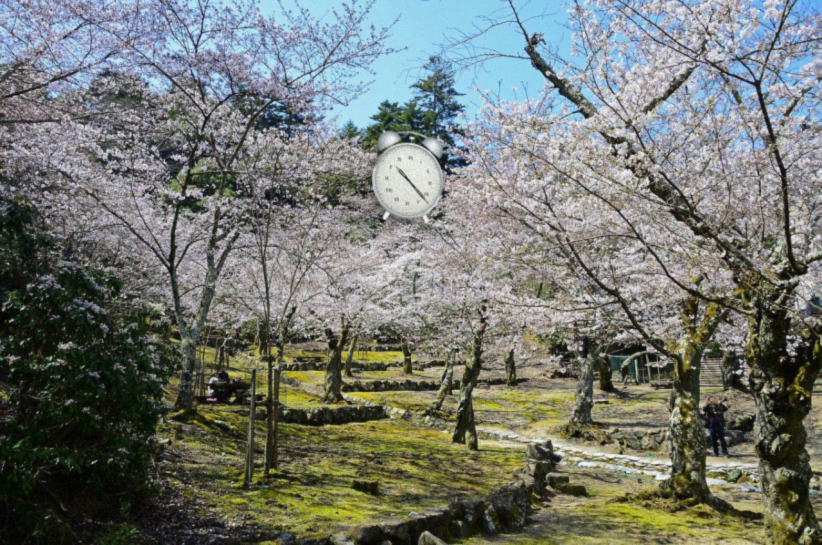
**10:22**
